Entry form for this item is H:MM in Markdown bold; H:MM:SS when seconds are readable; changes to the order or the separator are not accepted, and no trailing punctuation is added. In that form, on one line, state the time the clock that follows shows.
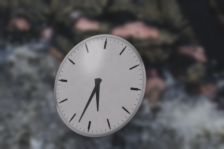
**5:33**
